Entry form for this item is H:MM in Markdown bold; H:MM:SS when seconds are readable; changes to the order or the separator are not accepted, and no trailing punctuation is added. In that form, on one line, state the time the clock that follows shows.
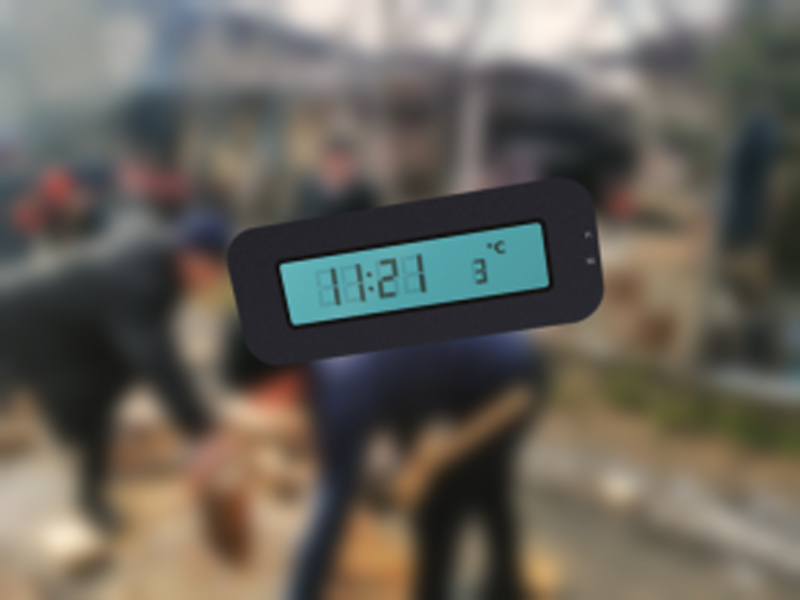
**11:21**
